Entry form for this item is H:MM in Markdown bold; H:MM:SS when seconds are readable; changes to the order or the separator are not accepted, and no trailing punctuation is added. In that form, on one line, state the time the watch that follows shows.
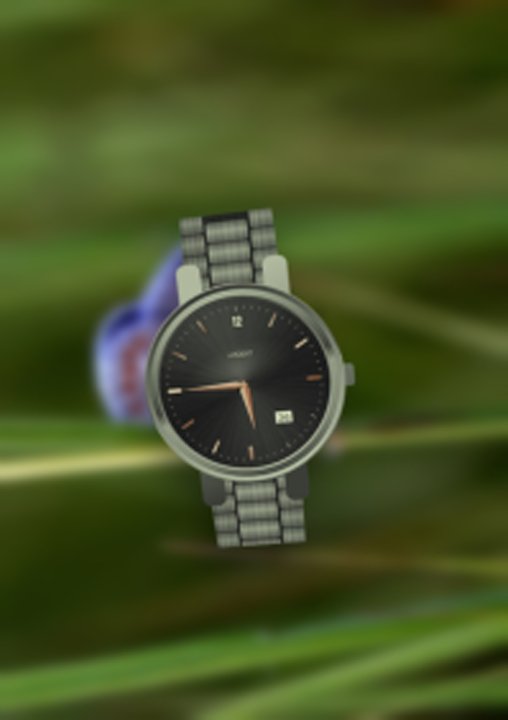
**5:45**
